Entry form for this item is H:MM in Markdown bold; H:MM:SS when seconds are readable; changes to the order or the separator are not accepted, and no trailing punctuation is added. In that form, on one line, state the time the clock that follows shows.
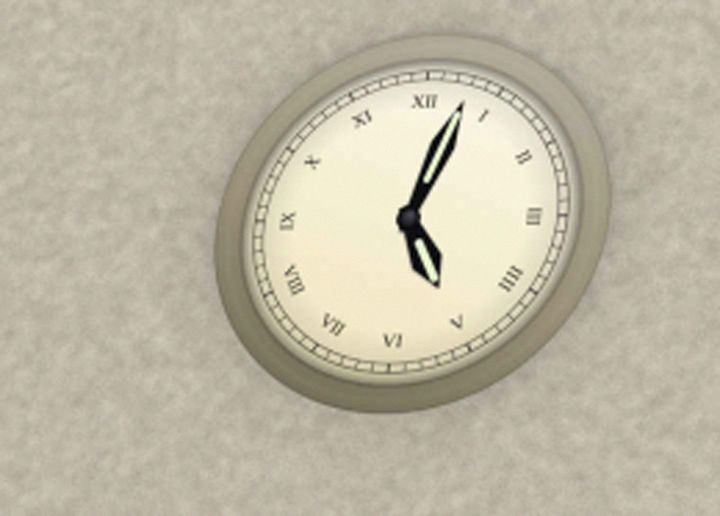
**5:03**
